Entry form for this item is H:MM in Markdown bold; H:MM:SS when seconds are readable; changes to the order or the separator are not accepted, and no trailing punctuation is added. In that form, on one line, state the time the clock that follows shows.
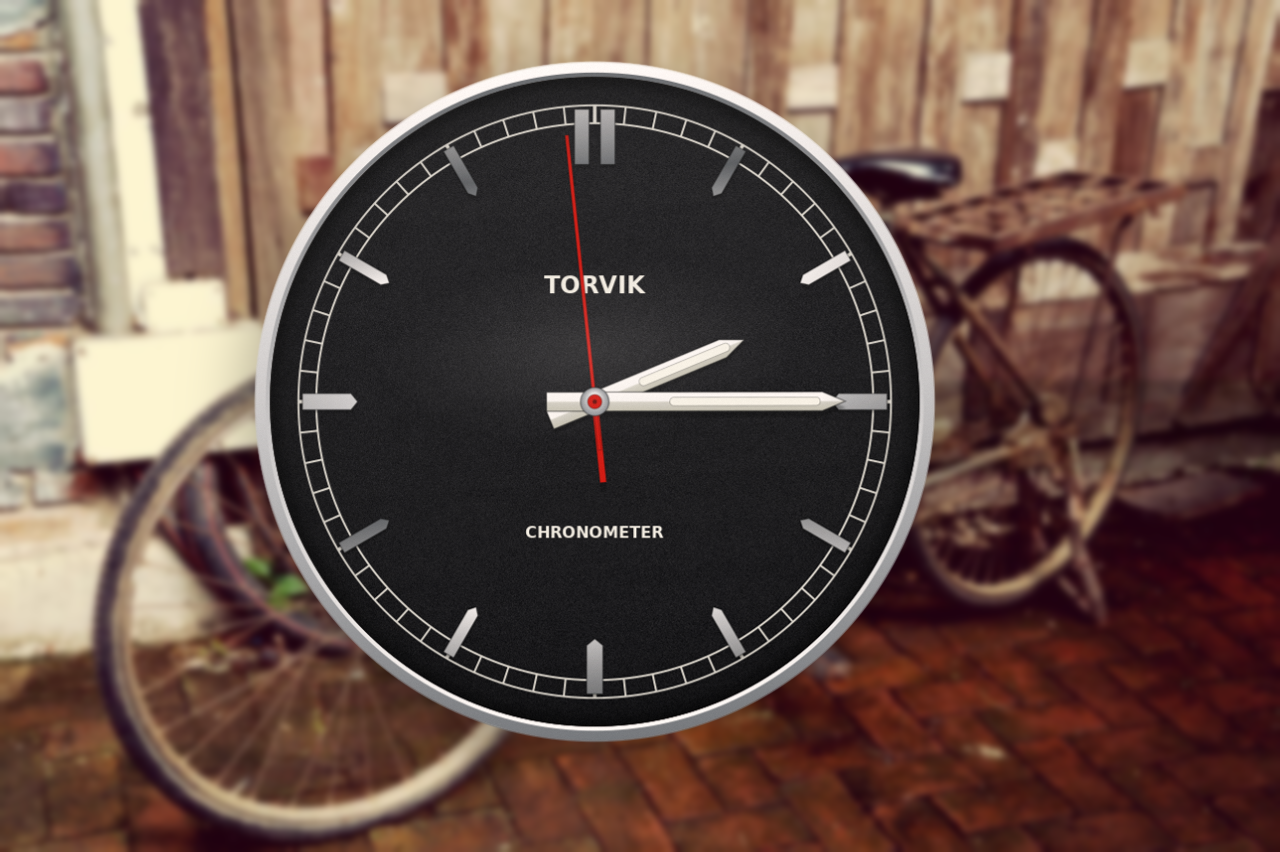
**2:14:59**
